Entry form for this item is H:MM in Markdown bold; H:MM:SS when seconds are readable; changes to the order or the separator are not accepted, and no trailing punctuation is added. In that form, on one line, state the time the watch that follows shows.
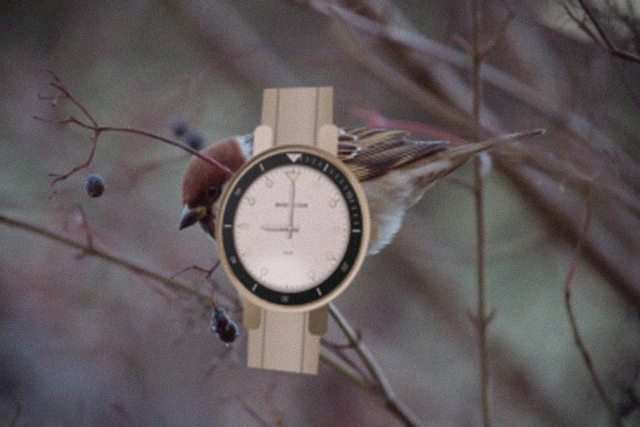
**9:00**
